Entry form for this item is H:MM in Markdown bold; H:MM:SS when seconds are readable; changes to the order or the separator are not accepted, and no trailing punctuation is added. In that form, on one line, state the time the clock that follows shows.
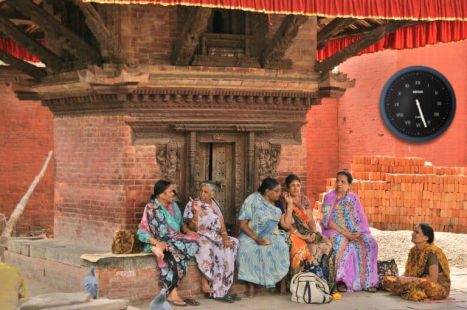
**5:27**
